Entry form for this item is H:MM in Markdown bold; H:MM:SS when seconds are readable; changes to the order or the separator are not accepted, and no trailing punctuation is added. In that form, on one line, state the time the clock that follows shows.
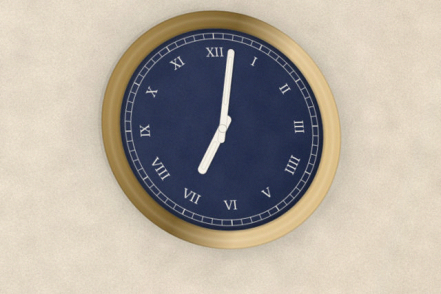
**7:02**
